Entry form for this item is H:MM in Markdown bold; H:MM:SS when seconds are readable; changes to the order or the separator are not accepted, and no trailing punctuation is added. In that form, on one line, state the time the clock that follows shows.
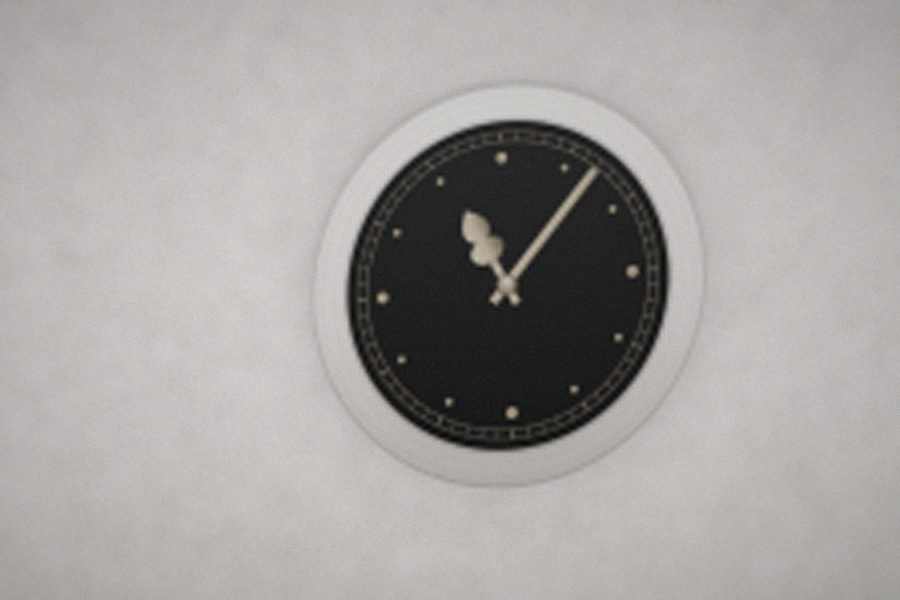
**11:07**
